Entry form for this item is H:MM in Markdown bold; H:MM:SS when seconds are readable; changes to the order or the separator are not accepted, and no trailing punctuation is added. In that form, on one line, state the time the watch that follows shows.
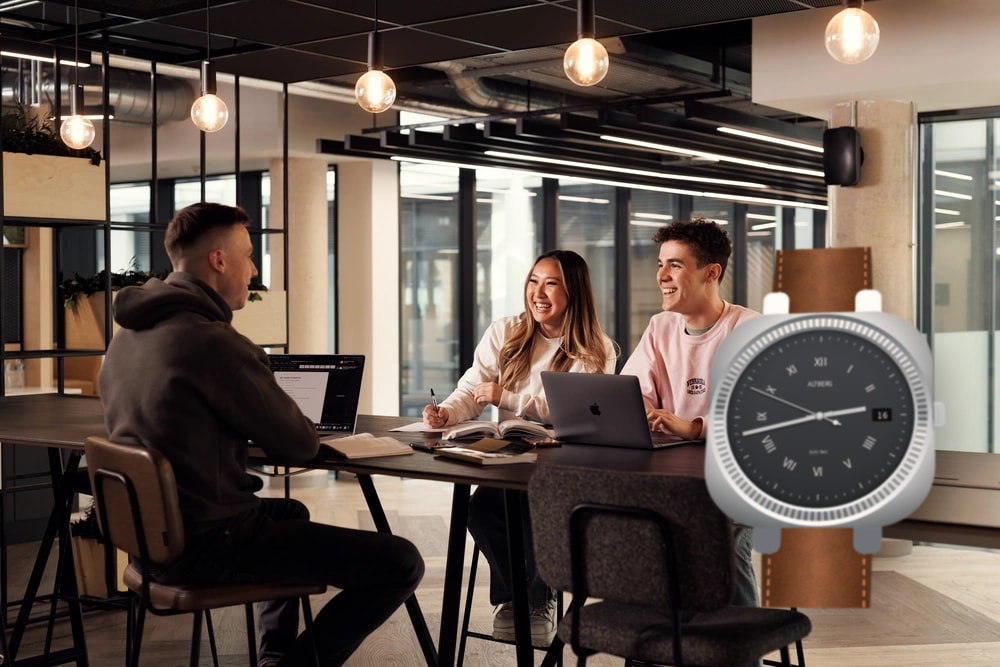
**2:42:49**
